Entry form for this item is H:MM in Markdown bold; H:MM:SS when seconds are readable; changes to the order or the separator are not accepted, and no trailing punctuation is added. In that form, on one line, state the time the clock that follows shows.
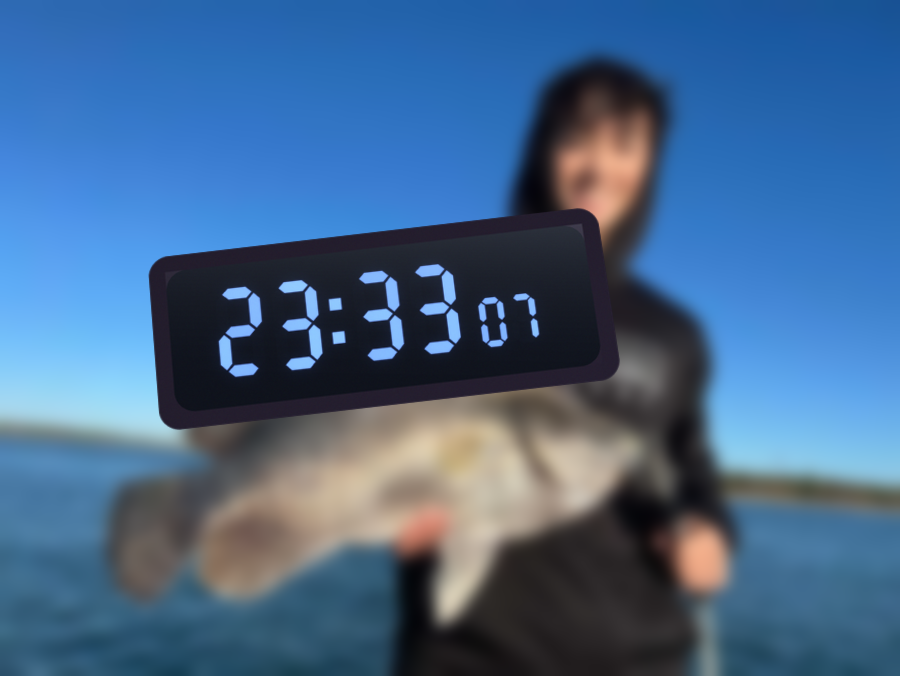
**23:33:07**
